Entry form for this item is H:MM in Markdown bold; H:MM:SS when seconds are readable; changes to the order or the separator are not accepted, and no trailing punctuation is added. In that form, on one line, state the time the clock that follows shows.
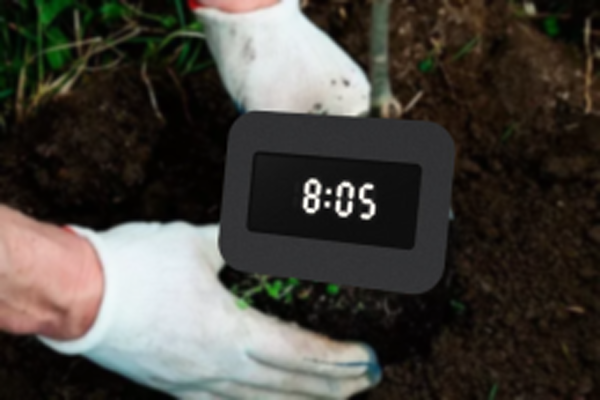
**8:05**
